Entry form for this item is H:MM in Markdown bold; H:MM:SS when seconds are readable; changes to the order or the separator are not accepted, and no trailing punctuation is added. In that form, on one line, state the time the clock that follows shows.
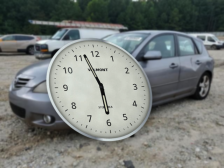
**5:57**
